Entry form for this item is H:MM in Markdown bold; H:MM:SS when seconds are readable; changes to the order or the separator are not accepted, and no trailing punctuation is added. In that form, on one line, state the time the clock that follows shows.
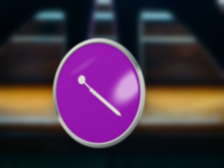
**10:21**
